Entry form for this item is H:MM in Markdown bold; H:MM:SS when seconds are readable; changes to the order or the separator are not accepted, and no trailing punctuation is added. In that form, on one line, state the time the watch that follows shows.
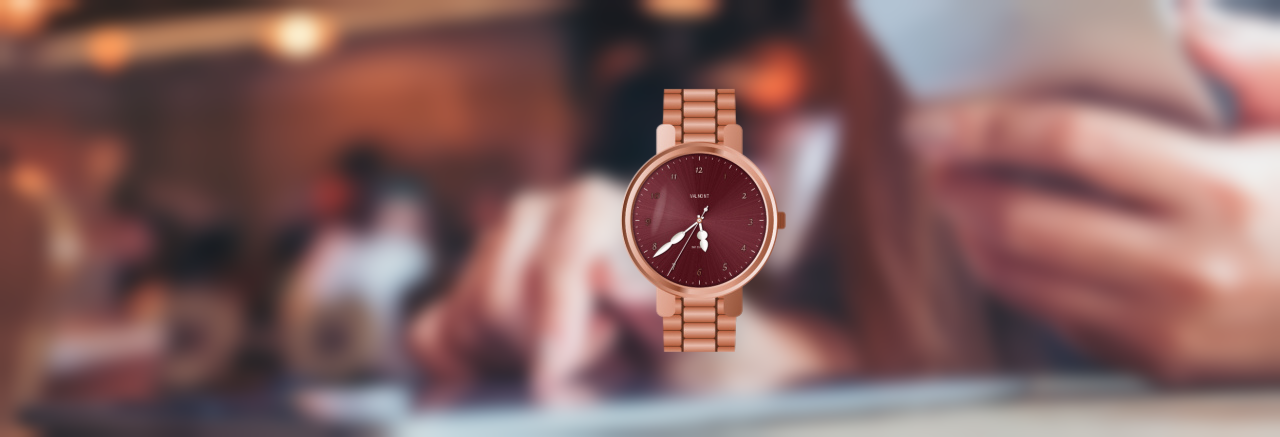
**5:38:35**
